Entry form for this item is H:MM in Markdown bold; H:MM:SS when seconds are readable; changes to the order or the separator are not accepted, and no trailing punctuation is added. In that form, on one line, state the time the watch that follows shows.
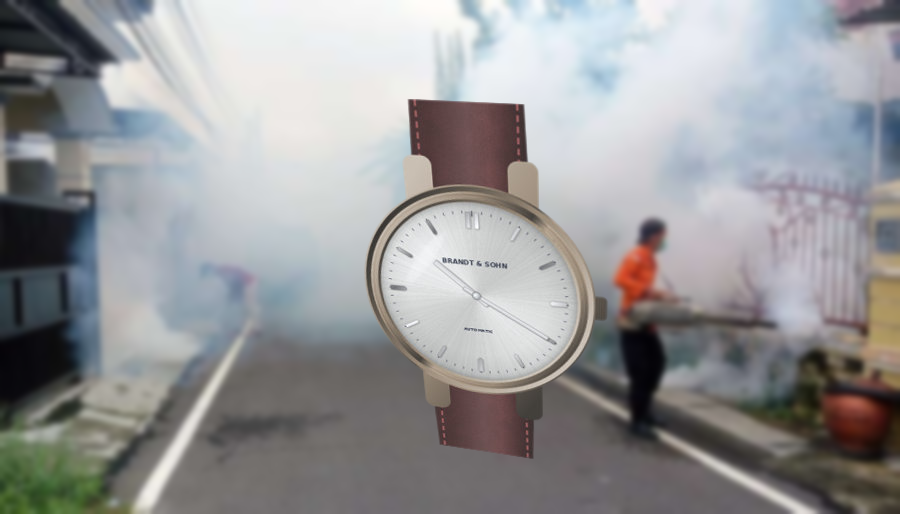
**10:20**
